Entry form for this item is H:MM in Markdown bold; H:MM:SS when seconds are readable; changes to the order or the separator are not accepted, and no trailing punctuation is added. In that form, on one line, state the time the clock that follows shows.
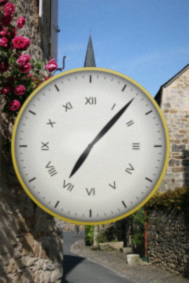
**7:07**
